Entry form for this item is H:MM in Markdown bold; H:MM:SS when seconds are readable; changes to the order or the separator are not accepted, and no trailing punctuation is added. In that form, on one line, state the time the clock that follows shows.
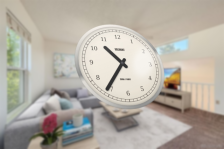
**10:36**
